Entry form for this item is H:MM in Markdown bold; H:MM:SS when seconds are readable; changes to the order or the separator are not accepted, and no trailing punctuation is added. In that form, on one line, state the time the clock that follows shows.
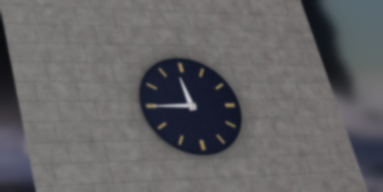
**11:45**
